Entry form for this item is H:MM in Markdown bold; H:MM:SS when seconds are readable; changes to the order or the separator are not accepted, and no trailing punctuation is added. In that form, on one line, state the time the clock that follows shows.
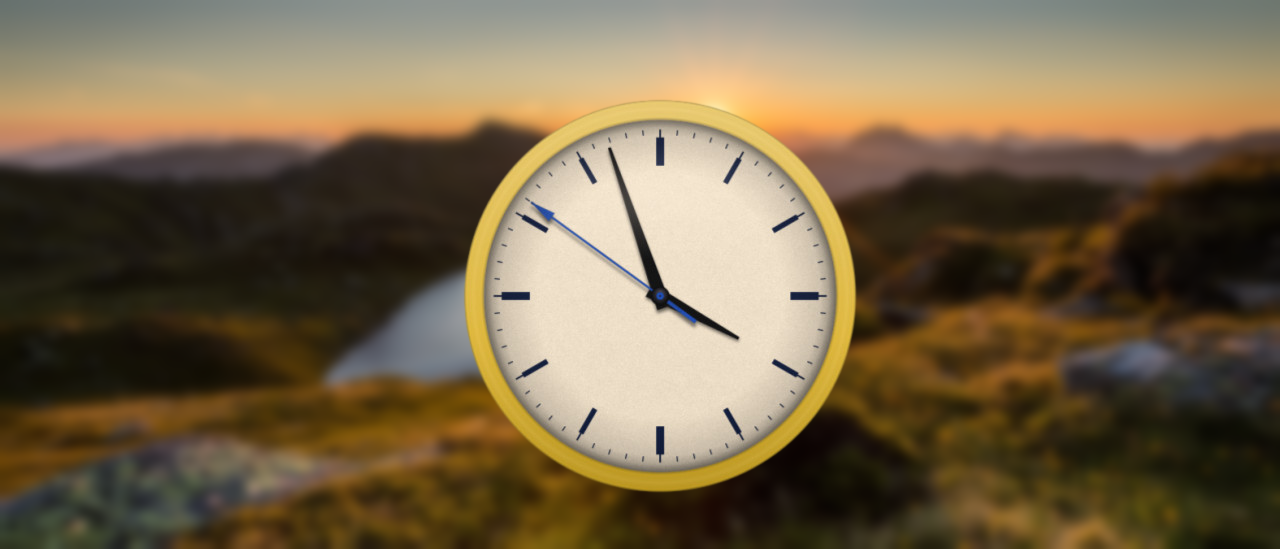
**3:56:51**
